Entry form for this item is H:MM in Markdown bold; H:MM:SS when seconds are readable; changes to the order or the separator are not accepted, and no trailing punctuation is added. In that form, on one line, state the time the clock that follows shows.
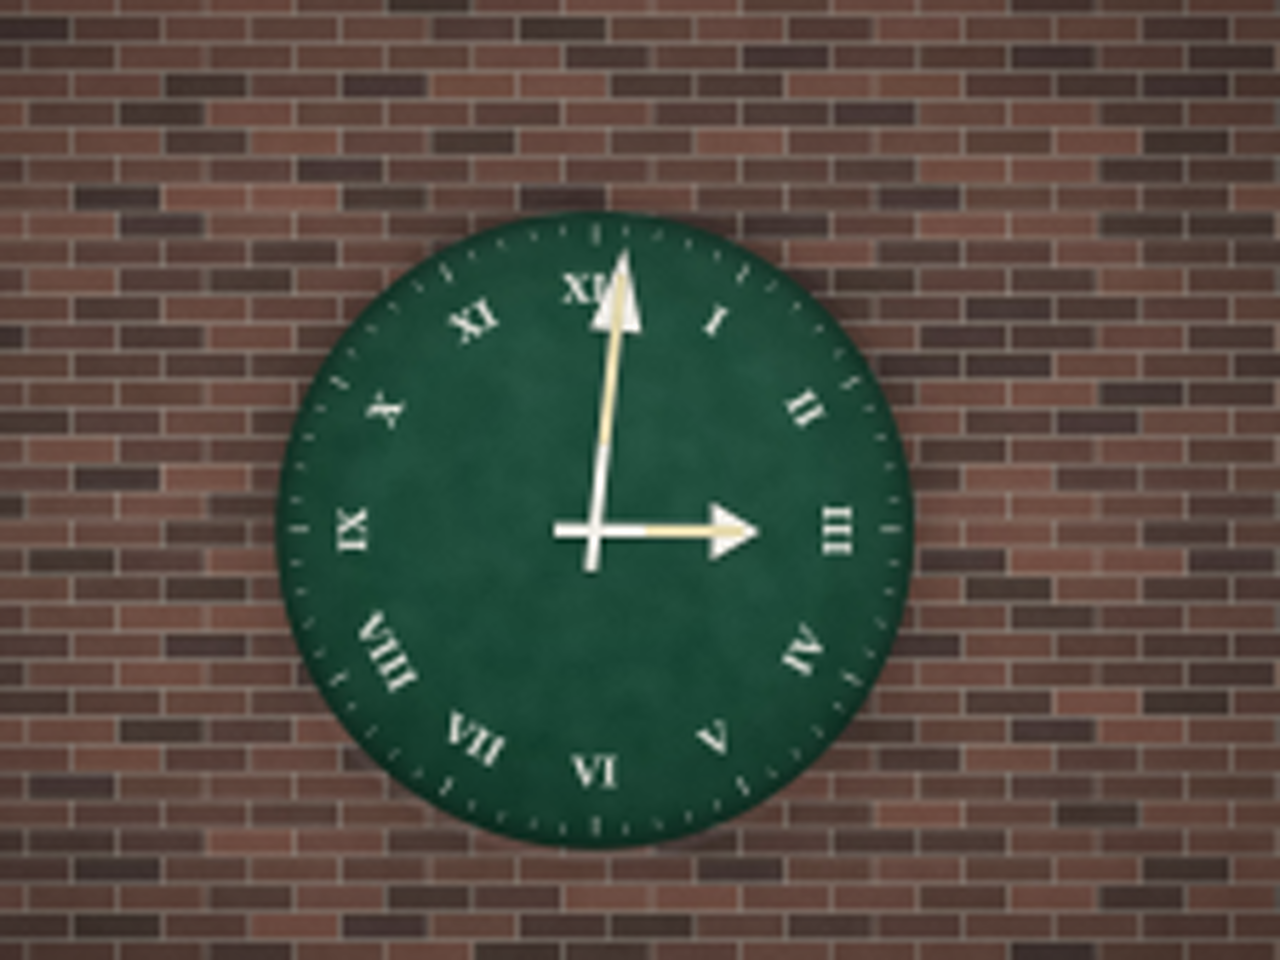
**3:01**
